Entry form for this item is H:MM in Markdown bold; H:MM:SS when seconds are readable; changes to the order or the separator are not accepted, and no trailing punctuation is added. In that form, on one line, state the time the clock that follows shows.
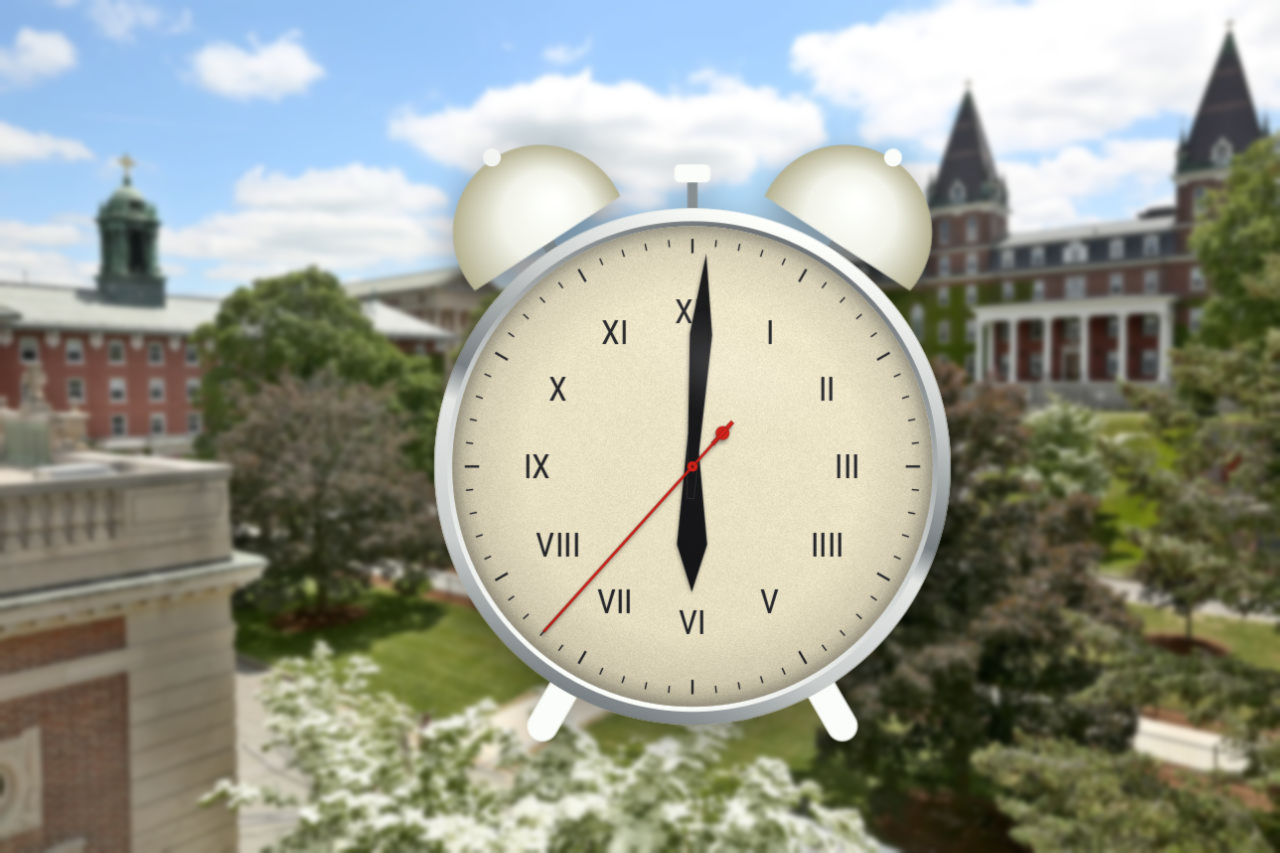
**6:00:37**
